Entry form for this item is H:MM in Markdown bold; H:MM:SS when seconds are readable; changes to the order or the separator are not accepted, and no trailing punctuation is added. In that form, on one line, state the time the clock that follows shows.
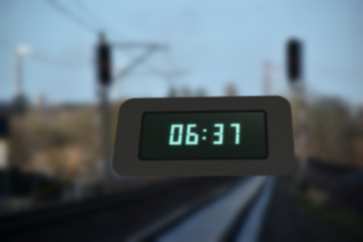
**6:37**
